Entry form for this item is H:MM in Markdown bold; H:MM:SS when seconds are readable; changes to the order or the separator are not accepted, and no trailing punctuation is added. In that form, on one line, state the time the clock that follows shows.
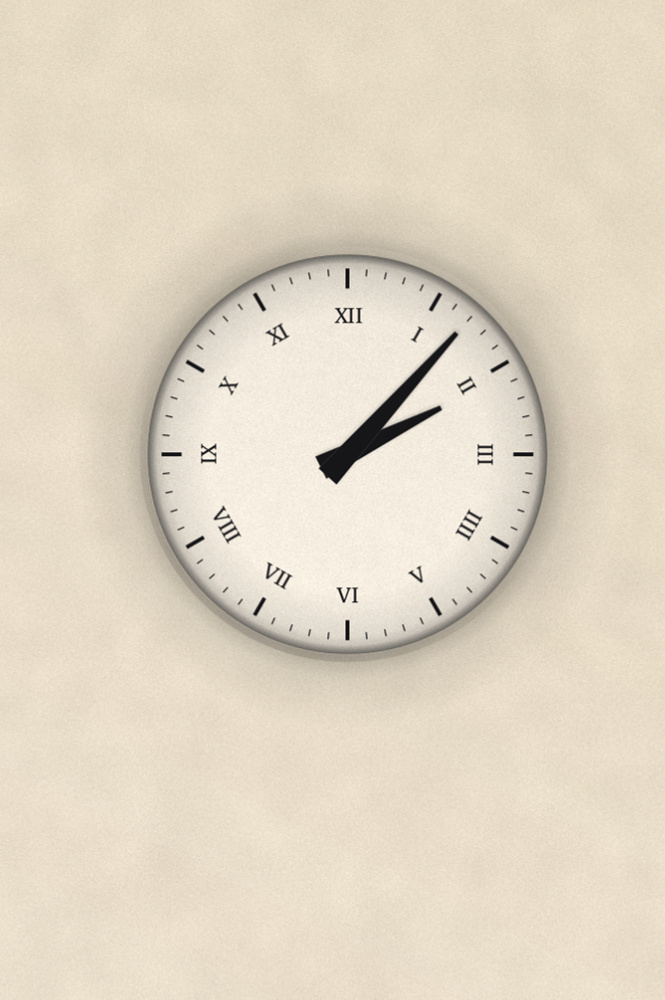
**2:07**
